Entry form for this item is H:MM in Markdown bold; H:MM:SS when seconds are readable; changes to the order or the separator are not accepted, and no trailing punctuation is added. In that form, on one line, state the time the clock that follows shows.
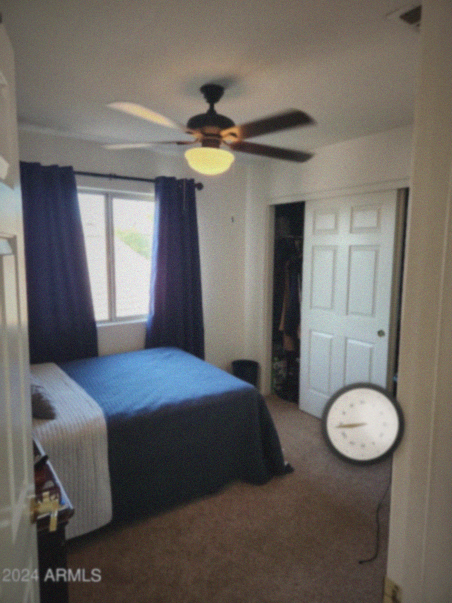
**8:44**
